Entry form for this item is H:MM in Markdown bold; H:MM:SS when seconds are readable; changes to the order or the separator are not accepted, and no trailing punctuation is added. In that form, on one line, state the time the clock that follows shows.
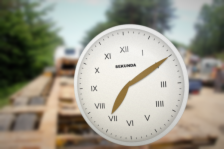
**7:10**
